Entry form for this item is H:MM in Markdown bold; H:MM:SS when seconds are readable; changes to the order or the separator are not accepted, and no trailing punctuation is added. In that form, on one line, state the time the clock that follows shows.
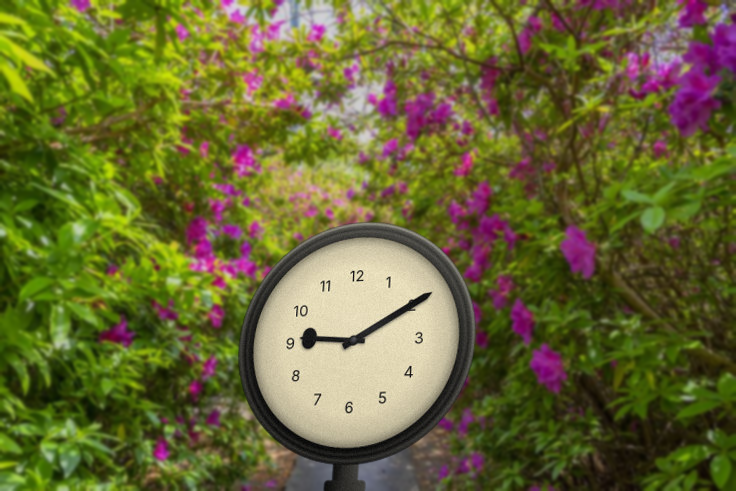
**9:10**
